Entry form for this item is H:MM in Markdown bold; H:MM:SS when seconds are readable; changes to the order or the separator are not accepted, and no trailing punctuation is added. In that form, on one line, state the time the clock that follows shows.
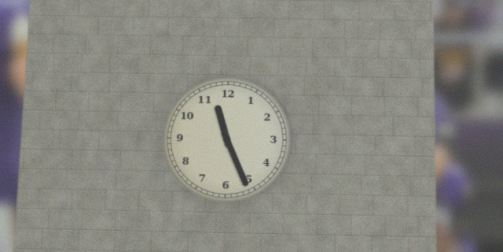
**11:26**
